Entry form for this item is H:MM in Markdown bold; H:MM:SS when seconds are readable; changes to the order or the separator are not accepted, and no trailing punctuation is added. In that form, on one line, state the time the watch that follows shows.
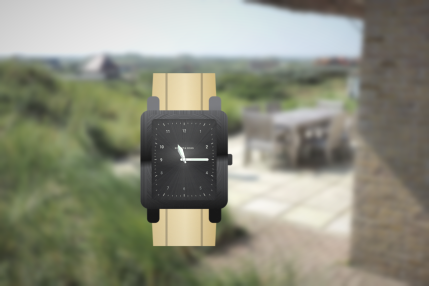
**11:15**
